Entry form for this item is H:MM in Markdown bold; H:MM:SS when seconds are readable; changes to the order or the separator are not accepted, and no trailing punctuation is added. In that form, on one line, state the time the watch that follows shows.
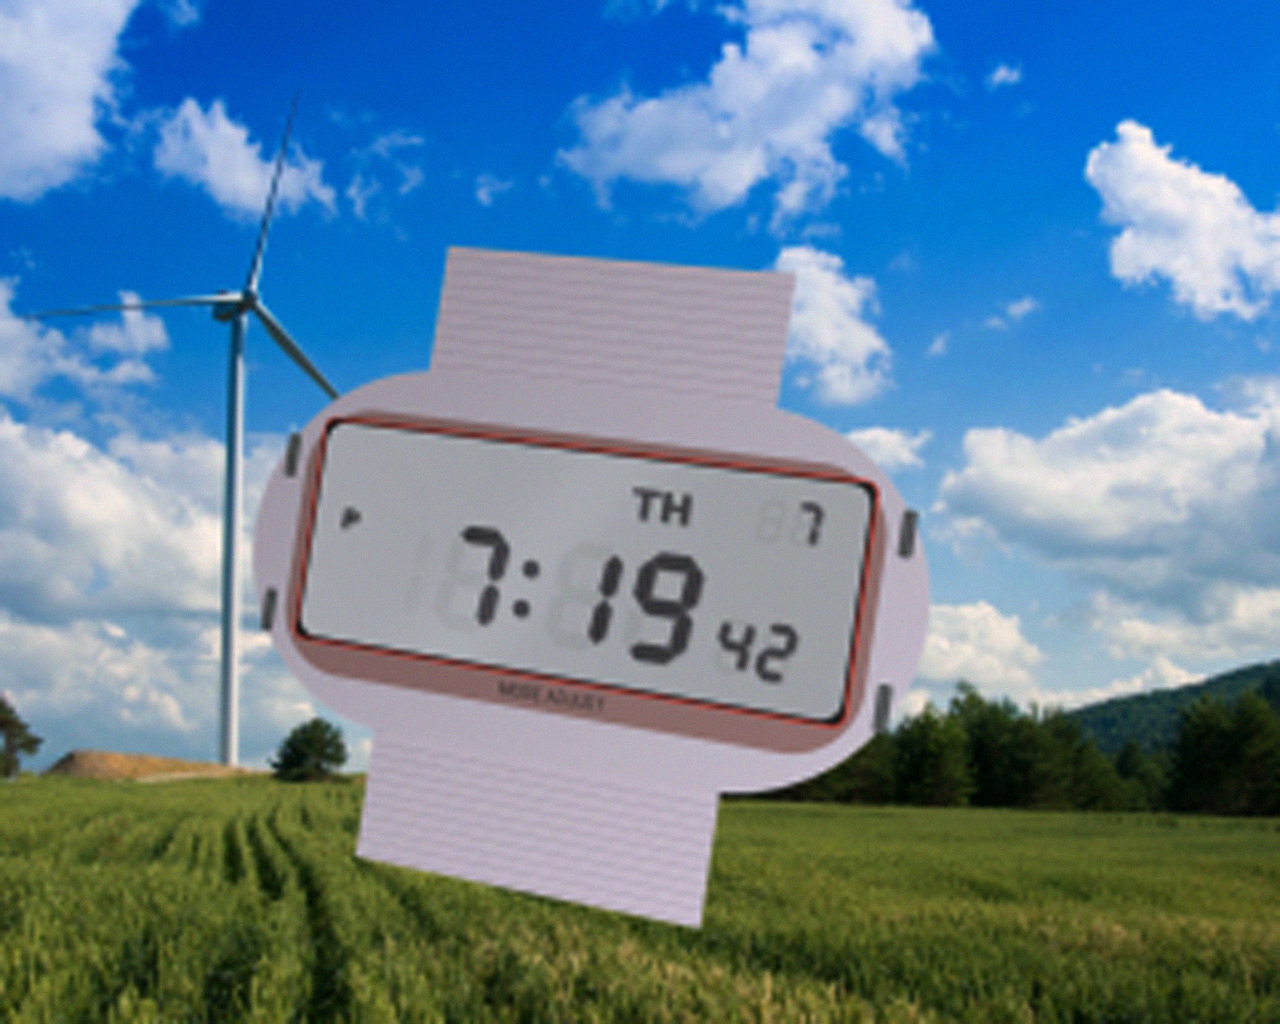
**7:19:42**
